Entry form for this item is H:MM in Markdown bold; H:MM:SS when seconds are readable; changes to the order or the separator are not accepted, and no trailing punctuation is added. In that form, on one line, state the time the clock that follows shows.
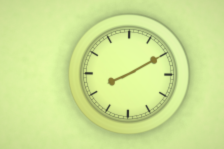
**8:10**
